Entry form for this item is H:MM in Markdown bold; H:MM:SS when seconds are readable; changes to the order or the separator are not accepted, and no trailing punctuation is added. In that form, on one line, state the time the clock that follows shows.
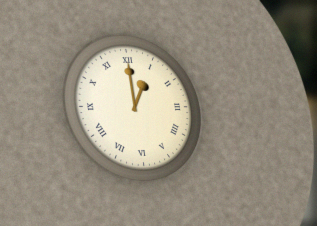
**1:00**
